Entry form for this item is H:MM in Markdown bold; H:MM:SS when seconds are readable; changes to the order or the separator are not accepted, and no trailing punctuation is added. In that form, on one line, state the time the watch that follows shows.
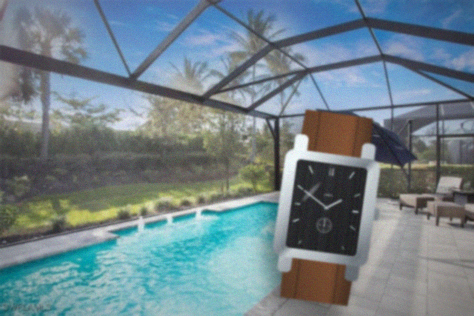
**1:50**
